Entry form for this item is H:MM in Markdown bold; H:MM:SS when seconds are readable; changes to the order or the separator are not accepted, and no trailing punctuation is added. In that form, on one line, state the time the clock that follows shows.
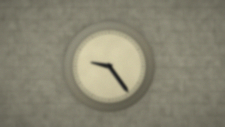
**9:24**
